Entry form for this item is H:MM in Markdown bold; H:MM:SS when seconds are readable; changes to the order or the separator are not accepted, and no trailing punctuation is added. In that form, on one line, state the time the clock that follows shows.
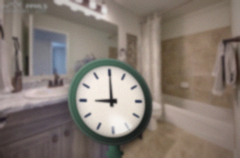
**9:00**
